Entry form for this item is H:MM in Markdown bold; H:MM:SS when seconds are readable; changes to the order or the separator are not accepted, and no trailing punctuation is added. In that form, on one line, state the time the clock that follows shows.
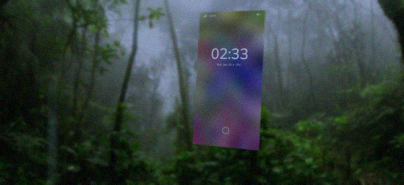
**2:33**
